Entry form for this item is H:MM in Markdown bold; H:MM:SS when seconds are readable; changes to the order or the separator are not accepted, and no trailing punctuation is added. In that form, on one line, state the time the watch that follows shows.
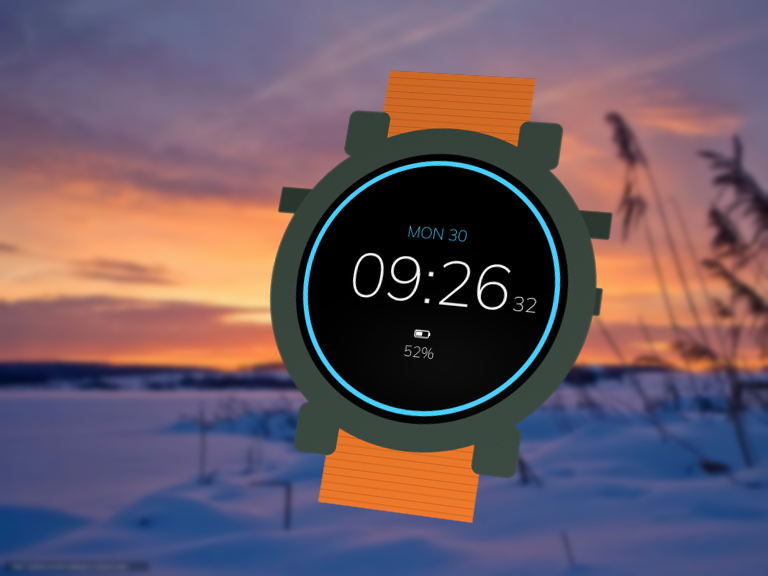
**9:26:32**
